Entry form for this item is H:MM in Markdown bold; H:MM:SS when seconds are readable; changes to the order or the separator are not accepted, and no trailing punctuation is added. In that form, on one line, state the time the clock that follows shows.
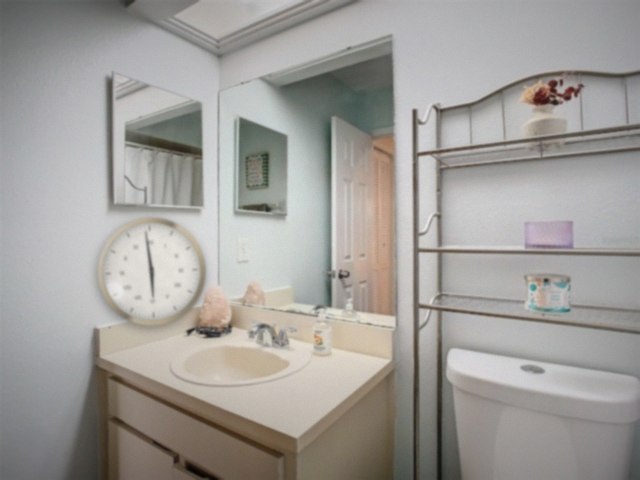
**5:59**
